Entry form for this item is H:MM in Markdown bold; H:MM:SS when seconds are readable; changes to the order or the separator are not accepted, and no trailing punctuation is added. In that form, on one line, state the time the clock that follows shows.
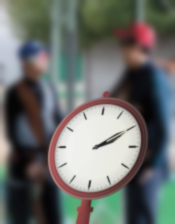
**2:10**
